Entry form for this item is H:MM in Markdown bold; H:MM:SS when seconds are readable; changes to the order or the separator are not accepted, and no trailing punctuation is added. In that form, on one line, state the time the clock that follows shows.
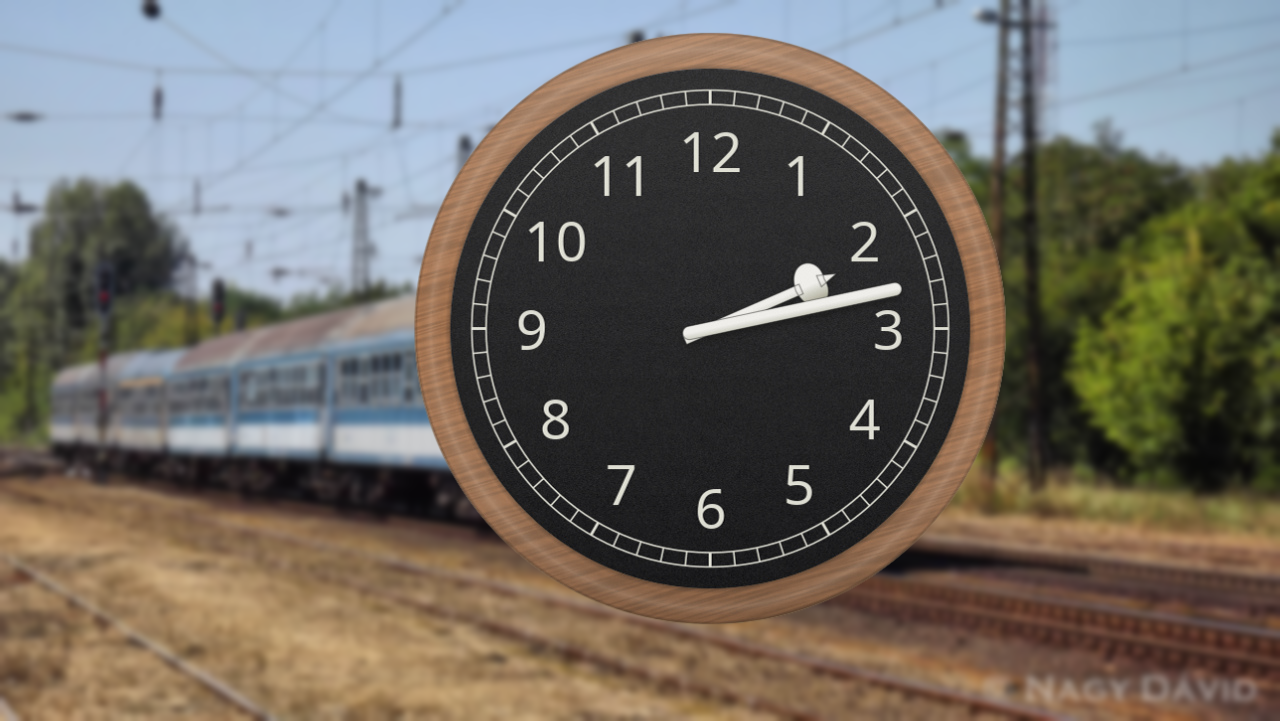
**2:13**
